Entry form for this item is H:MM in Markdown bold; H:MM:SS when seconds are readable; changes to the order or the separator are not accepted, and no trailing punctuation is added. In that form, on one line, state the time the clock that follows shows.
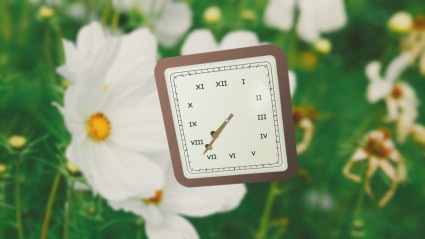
**7:37**
